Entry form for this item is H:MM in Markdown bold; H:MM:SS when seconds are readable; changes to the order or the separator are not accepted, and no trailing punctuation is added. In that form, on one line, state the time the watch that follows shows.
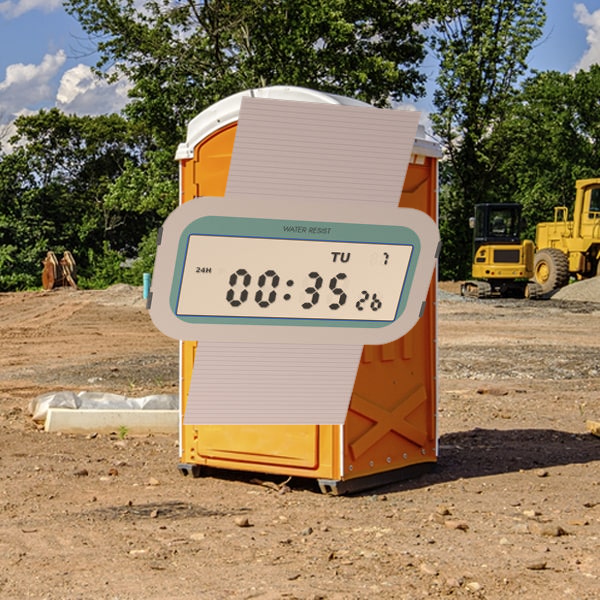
**0:35:26**
